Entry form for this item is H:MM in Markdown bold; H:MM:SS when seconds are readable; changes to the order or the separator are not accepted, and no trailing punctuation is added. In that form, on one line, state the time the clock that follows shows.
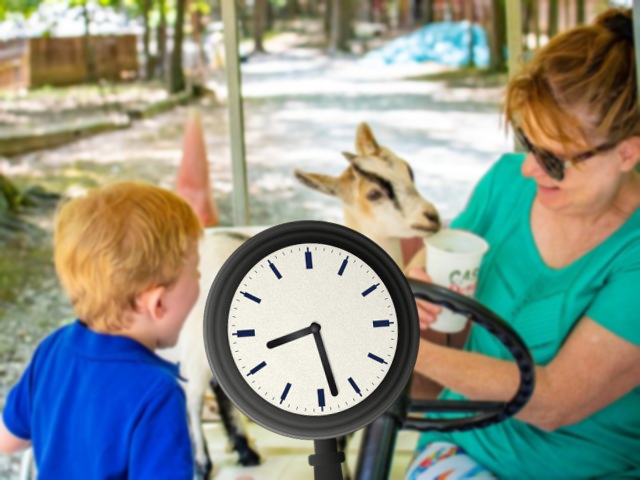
**8:28**
